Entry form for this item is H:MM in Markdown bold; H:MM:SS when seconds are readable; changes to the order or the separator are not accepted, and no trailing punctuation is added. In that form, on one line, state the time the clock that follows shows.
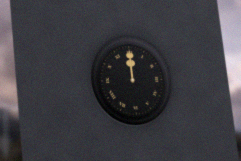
**12:00**
